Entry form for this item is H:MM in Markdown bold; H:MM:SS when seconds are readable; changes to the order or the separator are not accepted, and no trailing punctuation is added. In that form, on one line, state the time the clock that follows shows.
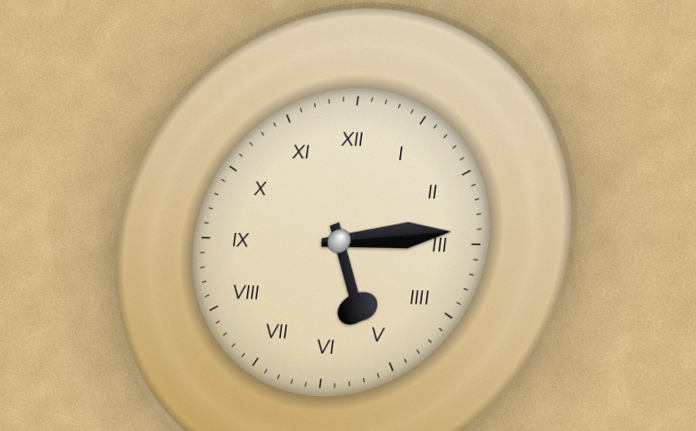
**5:14**
